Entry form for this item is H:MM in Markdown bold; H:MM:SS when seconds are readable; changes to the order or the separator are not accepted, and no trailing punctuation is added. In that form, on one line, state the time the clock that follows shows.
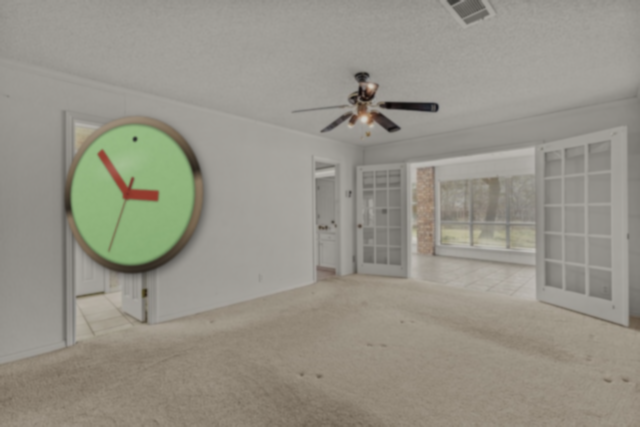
**2:52:32**
